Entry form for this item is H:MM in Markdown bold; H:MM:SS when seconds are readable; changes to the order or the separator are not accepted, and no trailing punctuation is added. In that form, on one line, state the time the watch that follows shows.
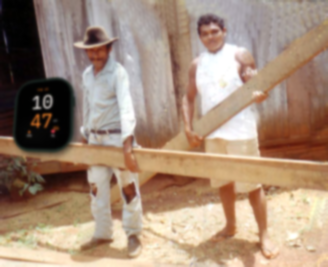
**10:47**
